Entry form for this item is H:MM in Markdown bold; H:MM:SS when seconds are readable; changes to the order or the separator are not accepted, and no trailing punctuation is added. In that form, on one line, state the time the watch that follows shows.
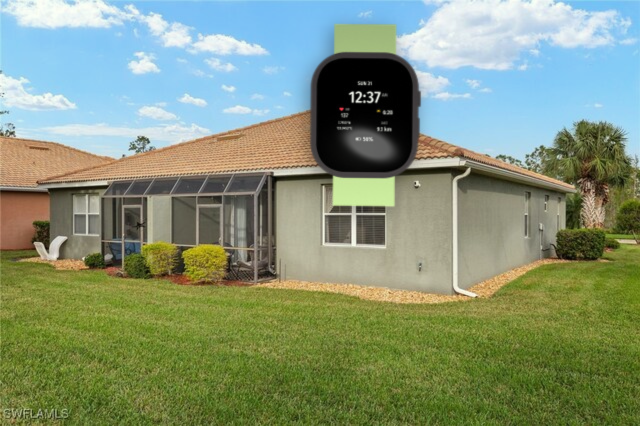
**12:37**
